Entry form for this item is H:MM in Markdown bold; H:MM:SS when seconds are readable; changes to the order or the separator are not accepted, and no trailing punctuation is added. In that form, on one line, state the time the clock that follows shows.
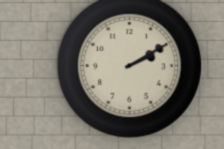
**2:10**
